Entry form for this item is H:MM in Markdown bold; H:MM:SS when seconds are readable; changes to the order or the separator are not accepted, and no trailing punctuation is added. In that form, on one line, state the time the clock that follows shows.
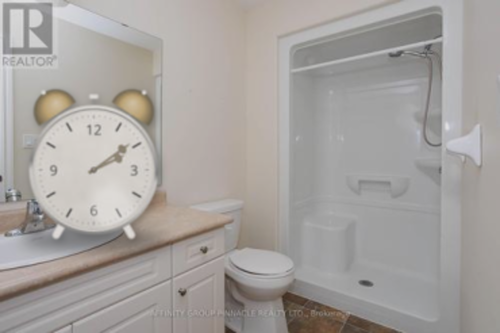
**2:09**
